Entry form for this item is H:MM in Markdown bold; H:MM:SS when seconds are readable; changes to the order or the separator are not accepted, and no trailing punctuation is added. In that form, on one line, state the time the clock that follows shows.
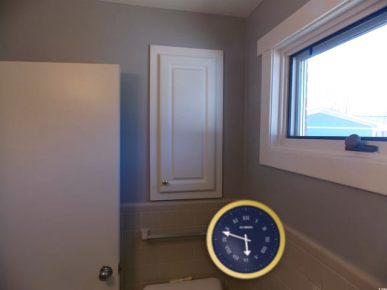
**5:48**
